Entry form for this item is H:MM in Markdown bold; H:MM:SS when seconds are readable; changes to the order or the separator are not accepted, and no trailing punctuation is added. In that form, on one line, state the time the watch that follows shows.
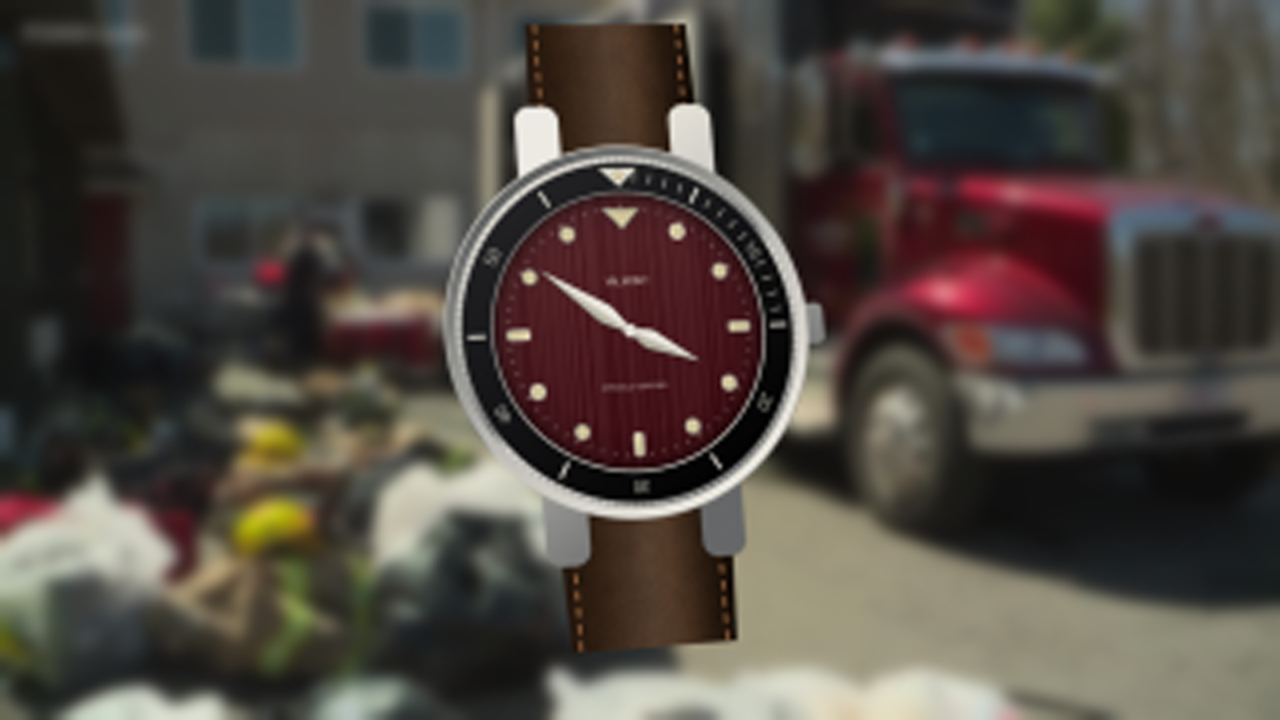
**3:51**
